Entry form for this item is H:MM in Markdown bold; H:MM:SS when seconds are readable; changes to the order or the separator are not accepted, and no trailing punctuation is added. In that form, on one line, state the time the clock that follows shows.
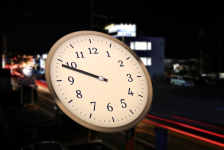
**9:49**
